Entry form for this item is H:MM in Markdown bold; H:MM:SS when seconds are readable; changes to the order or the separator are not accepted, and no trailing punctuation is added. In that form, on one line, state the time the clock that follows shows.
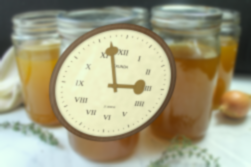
**2:57**
